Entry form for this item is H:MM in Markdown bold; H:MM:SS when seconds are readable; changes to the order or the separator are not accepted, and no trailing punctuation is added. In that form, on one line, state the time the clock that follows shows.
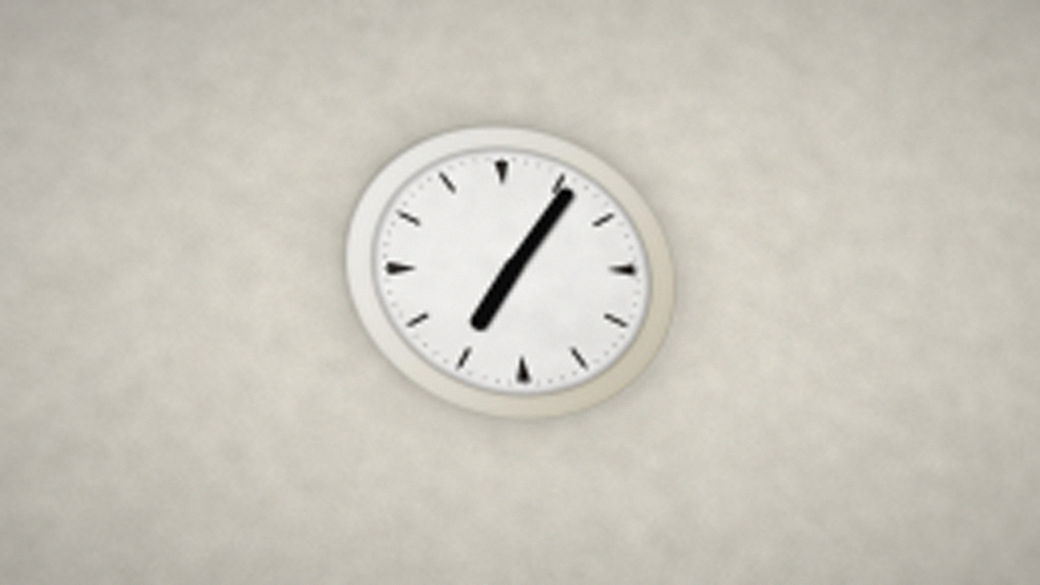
**7:06**
